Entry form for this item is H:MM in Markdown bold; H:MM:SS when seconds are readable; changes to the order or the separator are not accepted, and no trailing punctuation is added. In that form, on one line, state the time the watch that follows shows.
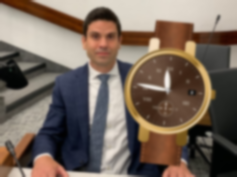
**11:46**
